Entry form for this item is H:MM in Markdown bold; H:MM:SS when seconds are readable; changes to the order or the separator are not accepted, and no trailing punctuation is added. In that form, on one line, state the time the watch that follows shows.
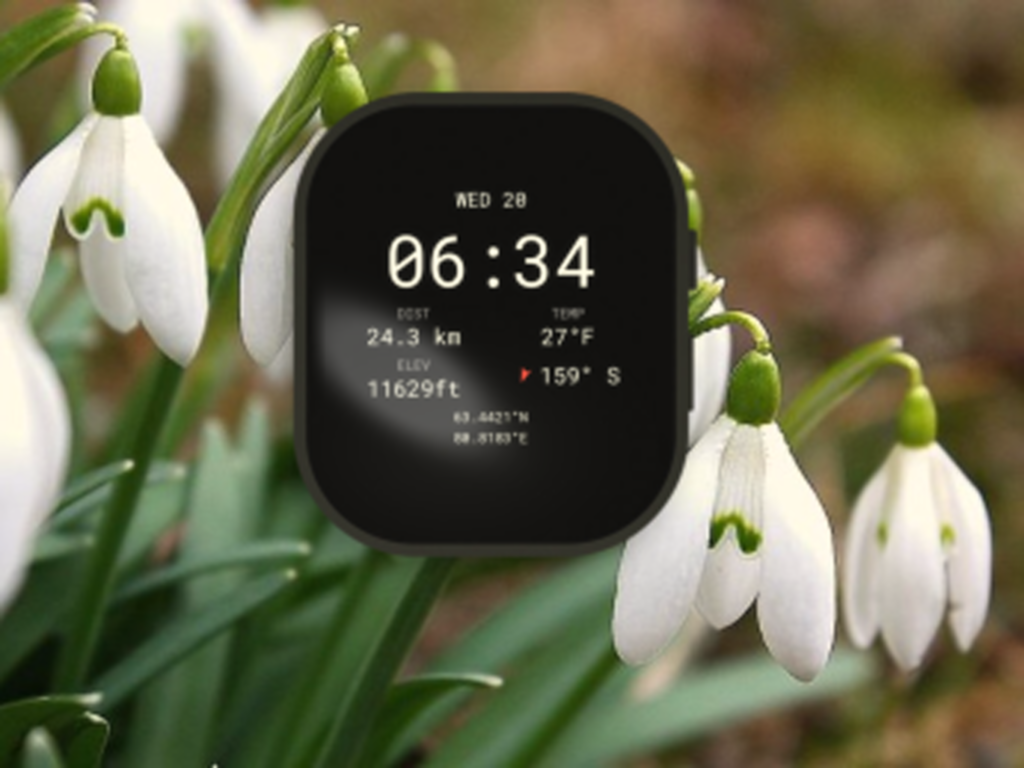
**6:34**
